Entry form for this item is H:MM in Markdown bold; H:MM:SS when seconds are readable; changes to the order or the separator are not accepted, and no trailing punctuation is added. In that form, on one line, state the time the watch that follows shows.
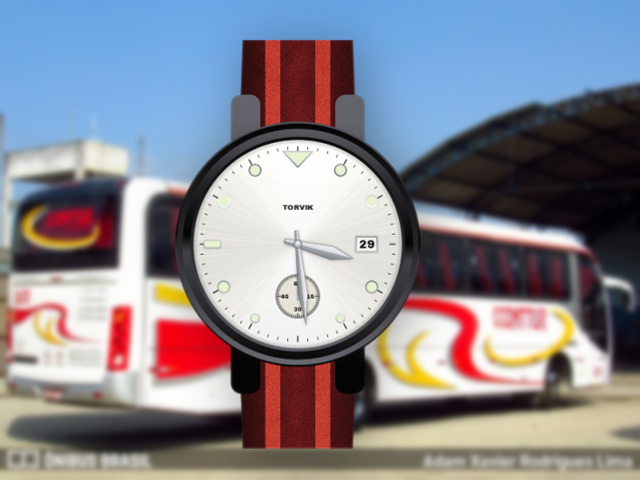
**3:29**
